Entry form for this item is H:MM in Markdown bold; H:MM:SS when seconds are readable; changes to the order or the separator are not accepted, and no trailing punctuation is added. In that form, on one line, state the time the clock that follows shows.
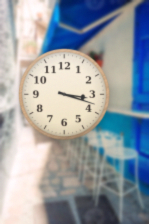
**3:18**
